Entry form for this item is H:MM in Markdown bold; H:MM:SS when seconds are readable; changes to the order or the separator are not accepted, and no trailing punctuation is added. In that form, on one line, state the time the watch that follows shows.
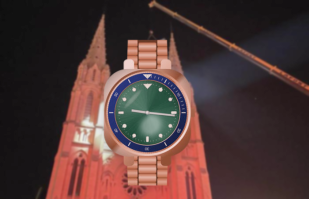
**9:16**
